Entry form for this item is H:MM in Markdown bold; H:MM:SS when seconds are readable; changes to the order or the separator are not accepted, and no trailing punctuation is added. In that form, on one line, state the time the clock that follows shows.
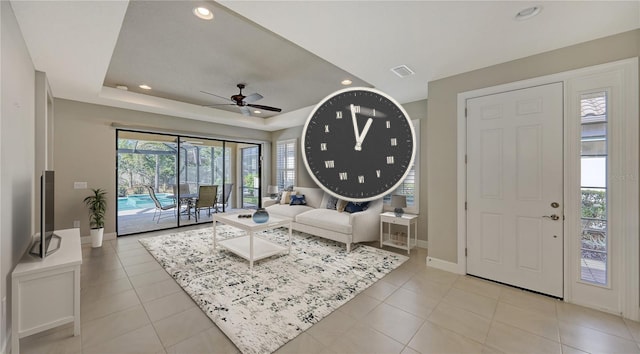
**12:59**
